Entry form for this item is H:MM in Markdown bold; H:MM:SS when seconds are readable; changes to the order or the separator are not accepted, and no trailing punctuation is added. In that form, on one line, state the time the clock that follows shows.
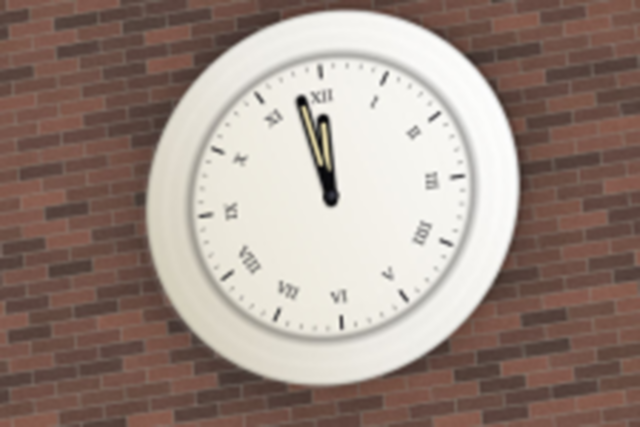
**11:58**
